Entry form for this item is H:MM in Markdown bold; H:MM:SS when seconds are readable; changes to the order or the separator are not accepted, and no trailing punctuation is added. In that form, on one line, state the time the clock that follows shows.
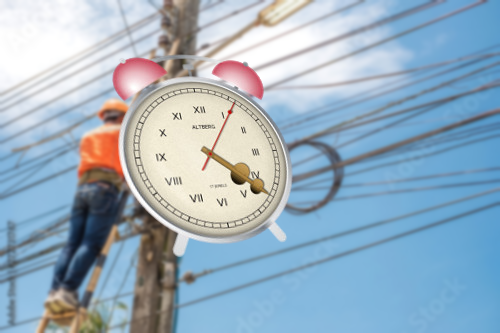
**4:22:06**
